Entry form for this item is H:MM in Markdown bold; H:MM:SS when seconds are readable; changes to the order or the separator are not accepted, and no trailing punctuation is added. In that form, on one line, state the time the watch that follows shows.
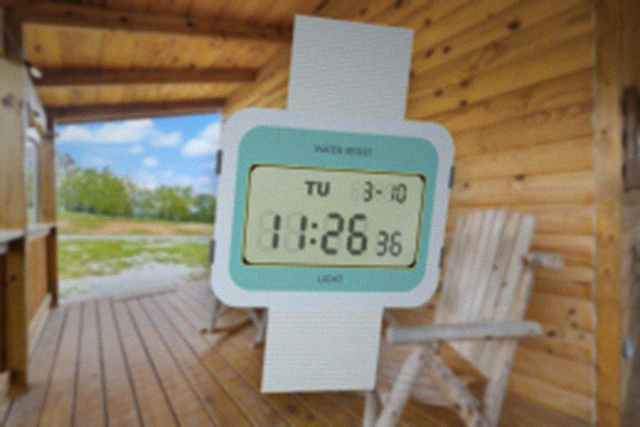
**11:26:36**
